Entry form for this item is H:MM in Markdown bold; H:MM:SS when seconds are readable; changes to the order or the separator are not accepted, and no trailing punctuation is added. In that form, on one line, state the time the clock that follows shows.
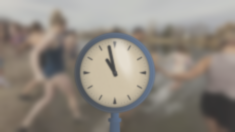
**10:58**
